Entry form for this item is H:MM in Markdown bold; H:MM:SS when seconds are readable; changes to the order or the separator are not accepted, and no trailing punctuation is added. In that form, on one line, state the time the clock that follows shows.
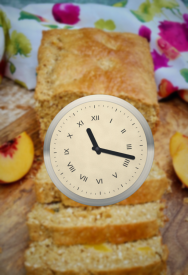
**11:18**
